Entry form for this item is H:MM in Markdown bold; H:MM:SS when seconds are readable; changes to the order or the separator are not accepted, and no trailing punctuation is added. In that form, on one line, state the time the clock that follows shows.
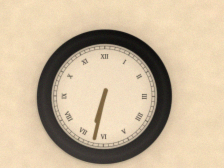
**6:32**
